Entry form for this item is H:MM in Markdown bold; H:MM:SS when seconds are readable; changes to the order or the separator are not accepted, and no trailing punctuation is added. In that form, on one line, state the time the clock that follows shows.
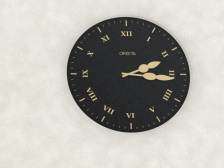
**2:16**
